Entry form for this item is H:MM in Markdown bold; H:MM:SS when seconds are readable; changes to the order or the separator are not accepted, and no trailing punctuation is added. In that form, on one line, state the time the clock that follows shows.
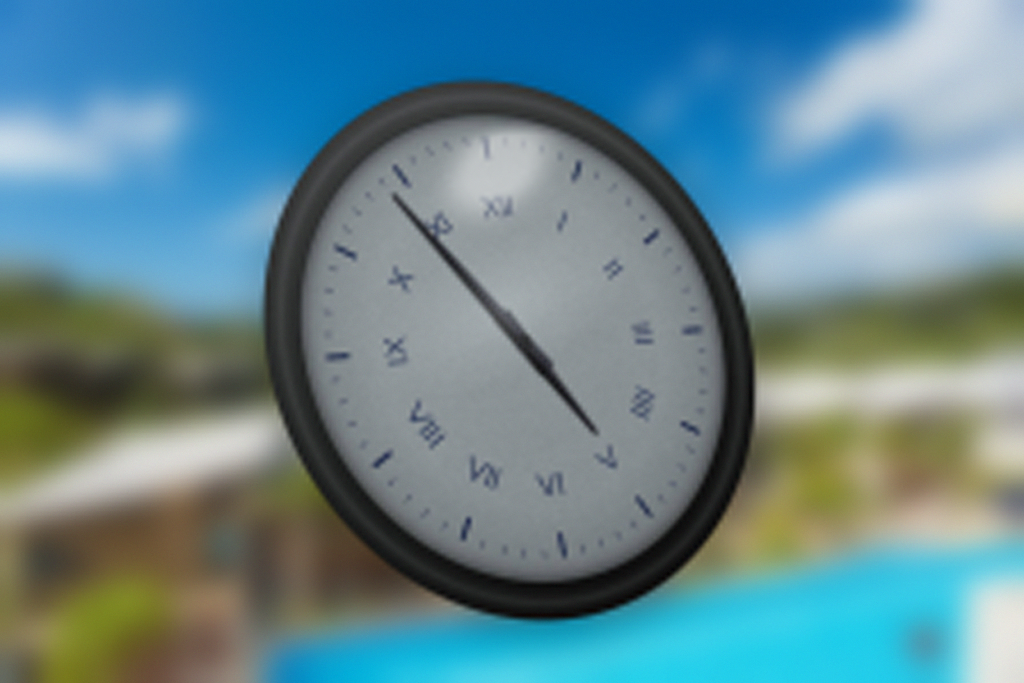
**4:54**
